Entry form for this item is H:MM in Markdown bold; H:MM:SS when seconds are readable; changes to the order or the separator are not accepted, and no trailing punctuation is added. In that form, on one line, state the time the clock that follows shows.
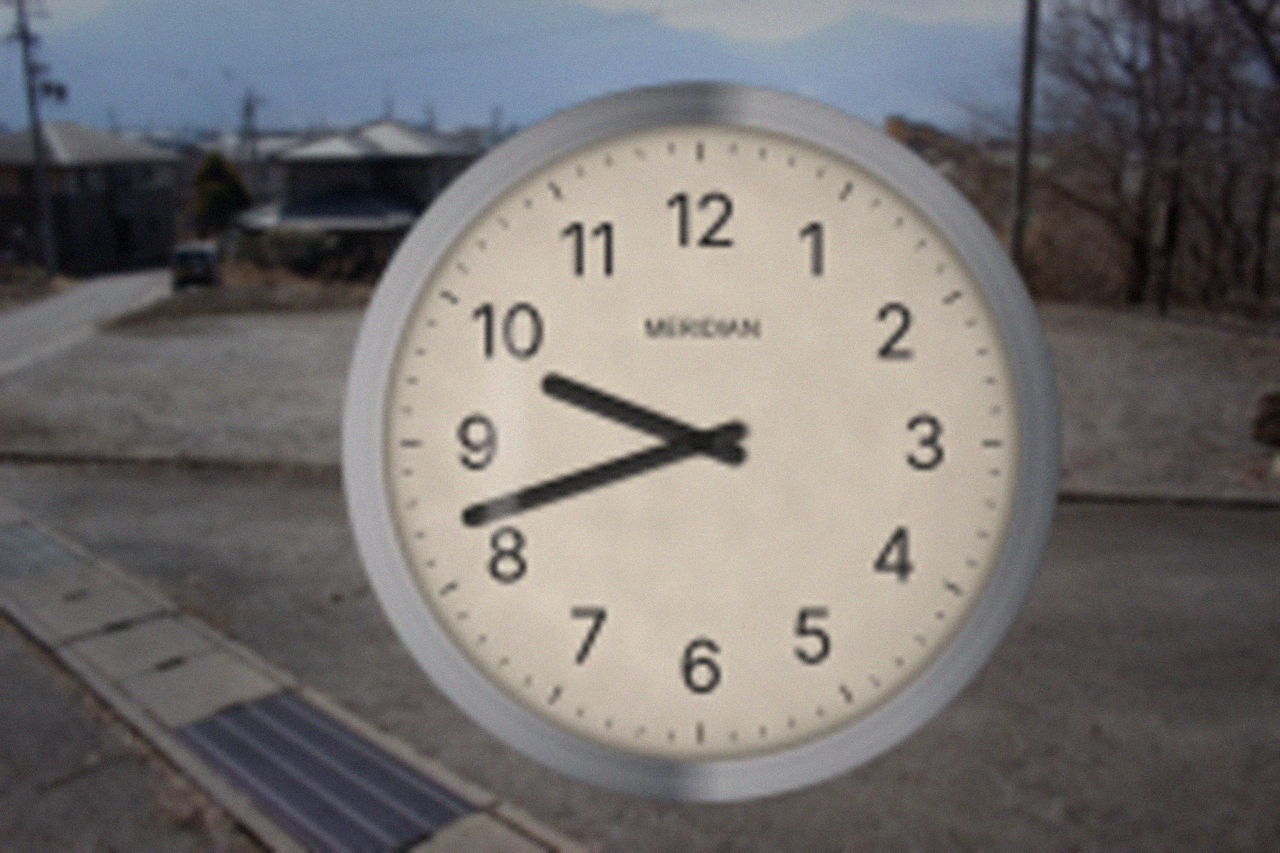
**9:42**
